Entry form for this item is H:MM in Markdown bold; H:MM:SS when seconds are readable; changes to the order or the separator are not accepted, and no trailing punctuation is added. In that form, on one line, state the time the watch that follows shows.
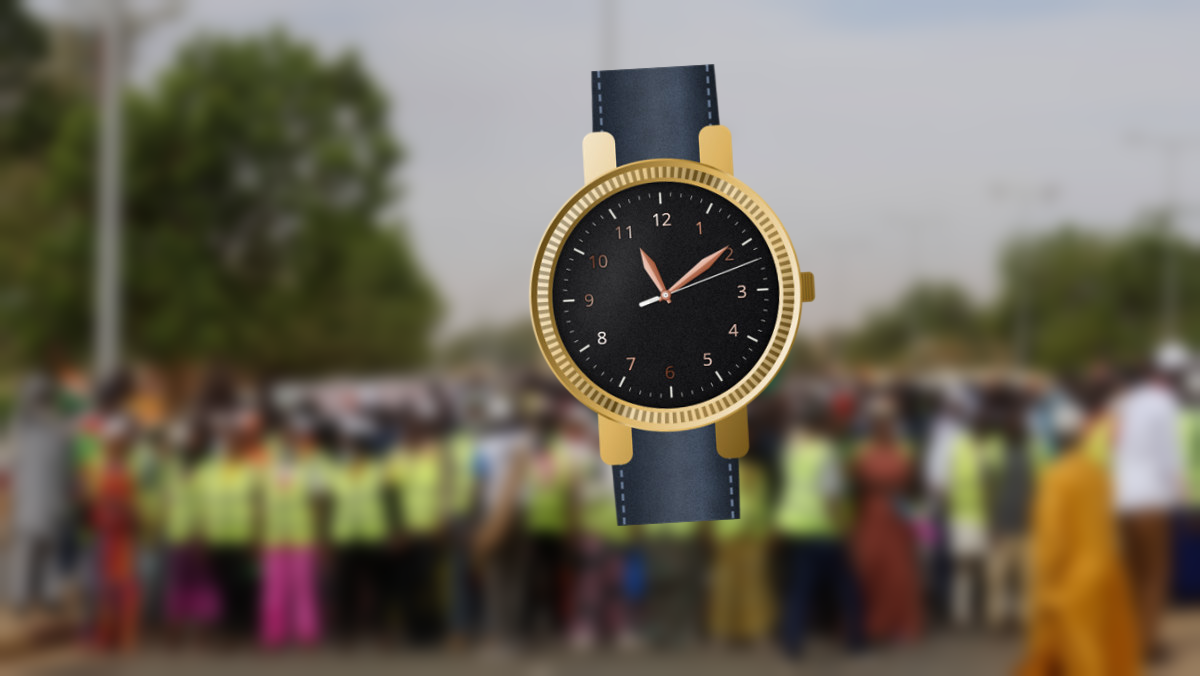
**11:09:12**
